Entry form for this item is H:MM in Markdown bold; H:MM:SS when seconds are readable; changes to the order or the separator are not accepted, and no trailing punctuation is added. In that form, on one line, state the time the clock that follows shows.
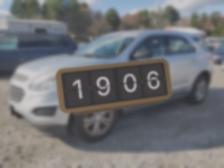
**19:06**
